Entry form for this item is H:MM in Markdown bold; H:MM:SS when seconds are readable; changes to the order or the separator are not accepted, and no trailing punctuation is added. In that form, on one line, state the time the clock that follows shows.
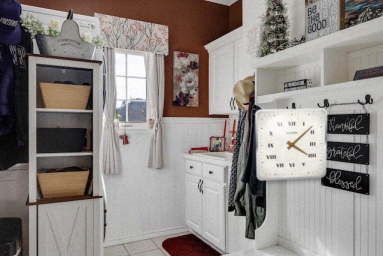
**4:08**
